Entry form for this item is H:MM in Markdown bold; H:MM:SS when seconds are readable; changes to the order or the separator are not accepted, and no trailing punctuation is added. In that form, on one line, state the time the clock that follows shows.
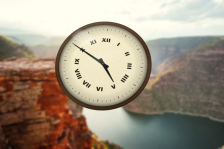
**4:50**
